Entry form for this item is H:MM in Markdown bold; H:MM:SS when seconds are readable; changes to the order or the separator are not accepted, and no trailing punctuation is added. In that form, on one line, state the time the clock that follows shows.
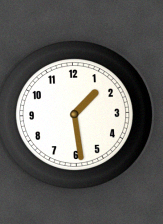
**1:29**
